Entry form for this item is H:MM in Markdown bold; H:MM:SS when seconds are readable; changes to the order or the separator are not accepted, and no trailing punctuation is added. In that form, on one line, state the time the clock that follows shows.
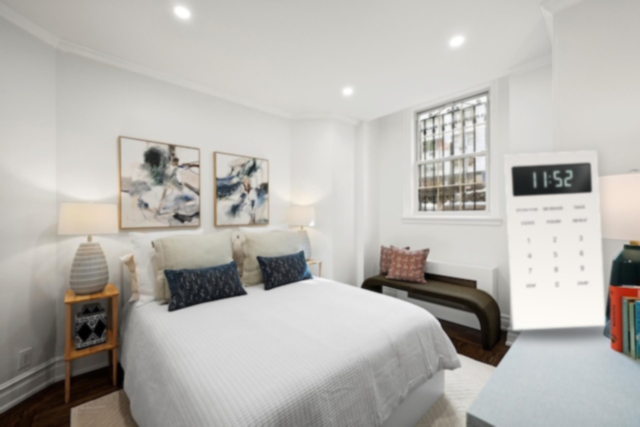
**11:52**
